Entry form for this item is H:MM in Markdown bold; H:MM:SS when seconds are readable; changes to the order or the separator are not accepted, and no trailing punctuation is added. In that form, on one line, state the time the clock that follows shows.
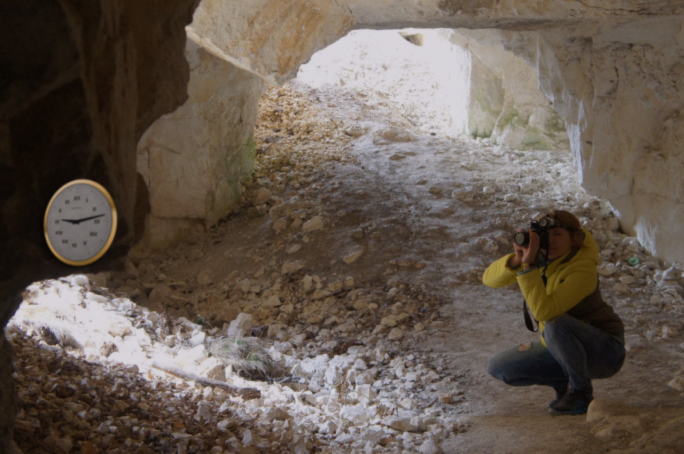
**9:13**
